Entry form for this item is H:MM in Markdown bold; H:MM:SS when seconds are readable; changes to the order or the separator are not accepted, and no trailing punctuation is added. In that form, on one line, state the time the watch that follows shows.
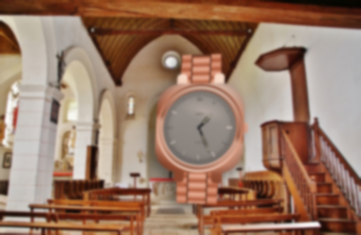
**1:26**
